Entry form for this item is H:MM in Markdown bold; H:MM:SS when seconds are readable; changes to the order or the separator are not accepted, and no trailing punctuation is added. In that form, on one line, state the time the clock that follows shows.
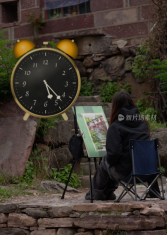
**5:23**
